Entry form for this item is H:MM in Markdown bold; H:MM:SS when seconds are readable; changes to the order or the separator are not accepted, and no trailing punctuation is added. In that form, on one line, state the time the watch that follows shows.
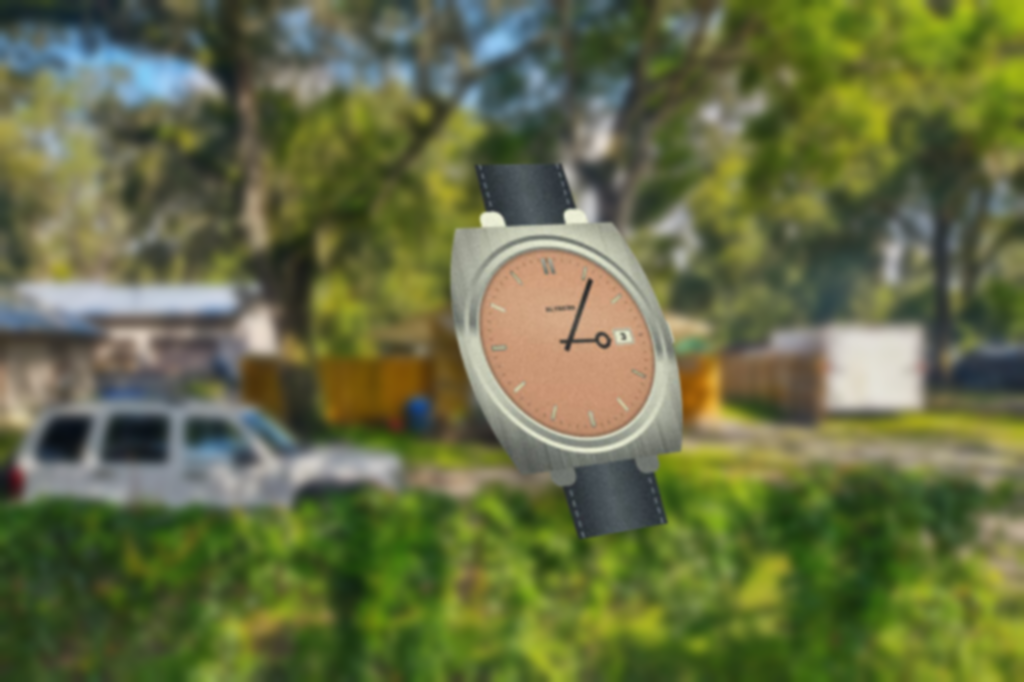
**3:06**
